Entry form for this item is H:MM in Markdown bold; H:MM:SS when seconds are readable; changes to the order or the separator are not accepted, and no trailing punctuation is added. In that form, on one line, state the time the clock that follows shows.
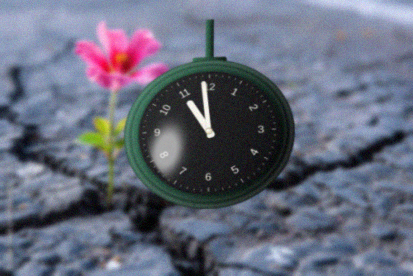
**10:59**
